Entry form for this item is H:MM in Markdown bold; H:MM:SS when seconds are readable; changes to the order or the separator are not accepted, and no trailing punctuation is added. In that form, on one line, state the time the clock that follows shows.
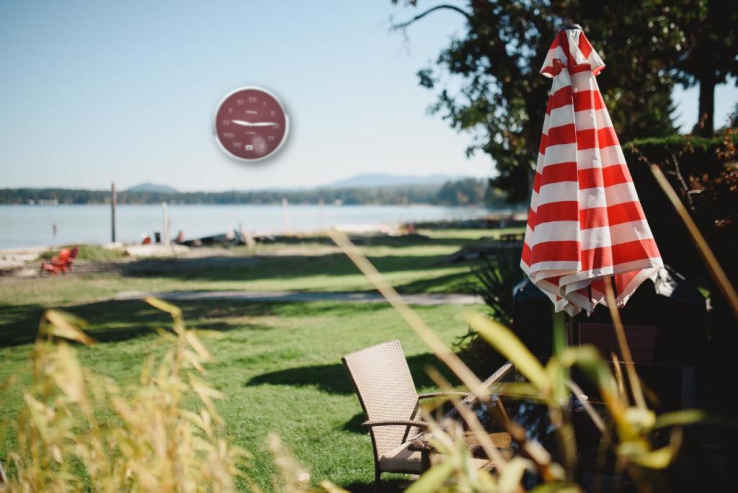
**9:14**
